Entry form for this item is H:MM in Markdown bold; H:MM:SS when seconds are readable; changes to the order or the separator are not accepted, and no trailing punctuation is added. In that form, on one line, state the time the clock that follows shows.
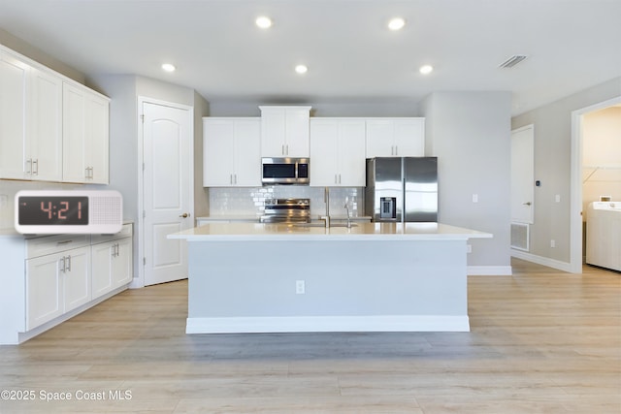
**4:21**
